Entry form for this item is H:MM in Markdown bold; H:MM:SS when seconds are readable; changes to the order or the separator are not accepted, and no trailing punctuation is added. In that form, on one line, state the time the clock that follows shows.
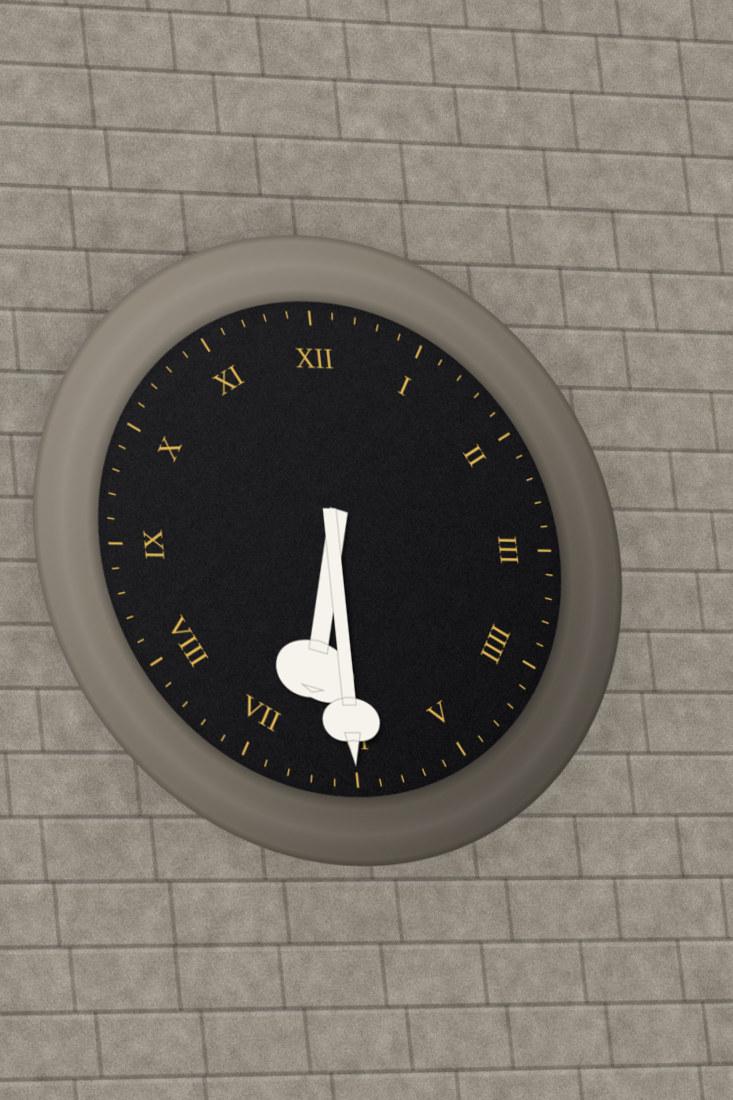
**6:30**
